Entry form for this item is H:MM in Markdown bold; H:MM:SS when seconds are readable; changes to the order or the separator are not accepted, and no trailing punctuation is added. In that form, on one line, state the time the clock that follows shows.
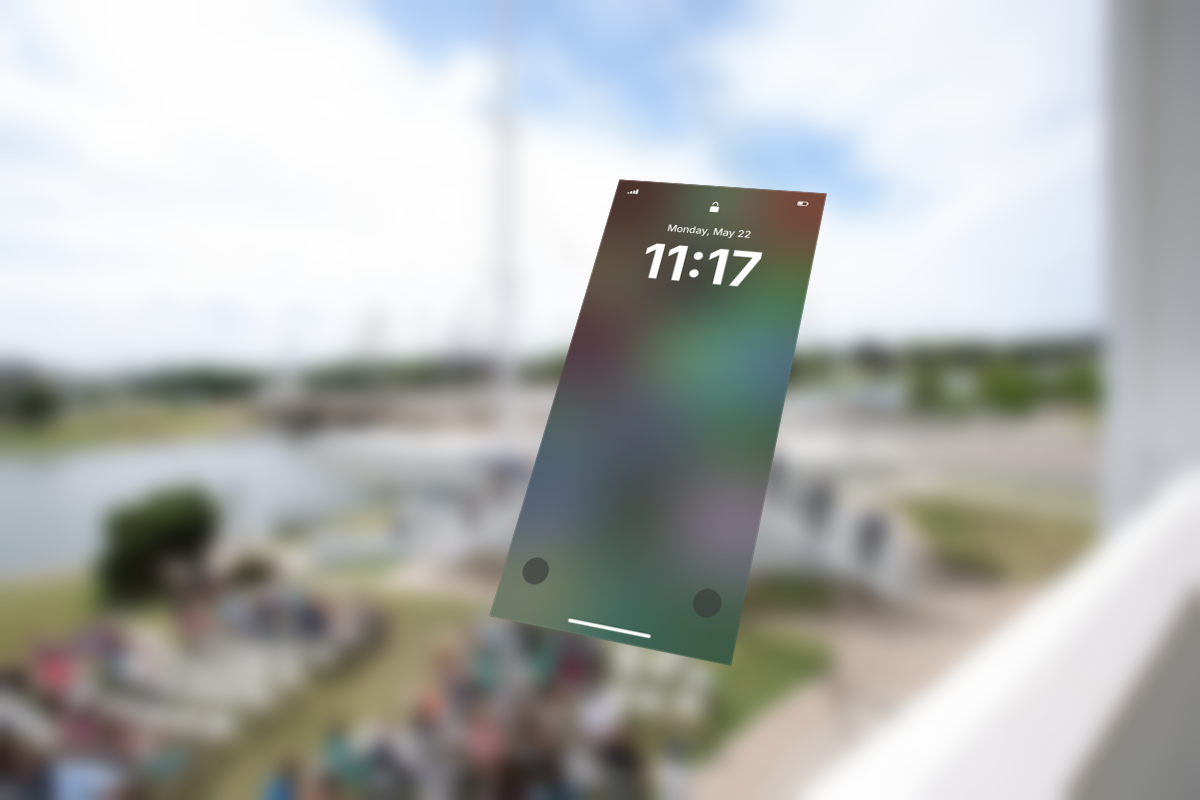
**11:17**
